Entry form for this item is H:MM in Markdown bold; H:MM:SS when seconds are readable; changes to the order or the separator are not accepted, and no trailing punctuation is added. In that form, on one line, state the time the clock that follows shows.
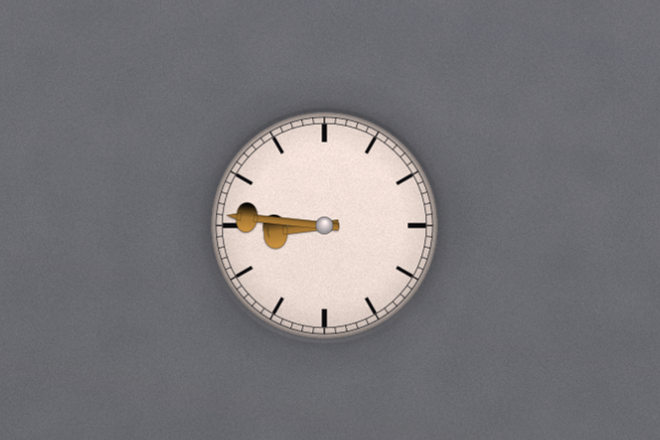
**8:46**
